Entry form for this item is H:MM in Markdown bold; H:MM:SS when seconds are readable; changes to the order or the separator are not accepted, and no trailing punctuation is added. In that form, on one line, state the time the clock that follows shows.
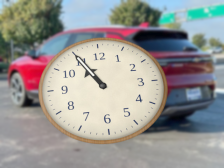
**10:55**
